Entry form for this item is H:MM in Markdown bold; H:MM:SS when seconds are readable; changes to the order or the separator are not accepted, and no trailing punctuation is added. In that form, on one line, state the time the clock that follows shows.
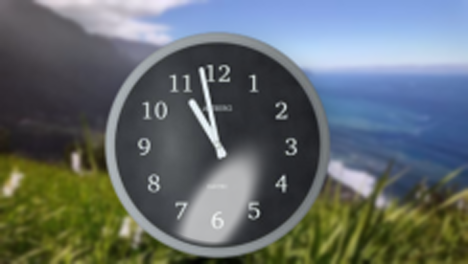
**10:58**
